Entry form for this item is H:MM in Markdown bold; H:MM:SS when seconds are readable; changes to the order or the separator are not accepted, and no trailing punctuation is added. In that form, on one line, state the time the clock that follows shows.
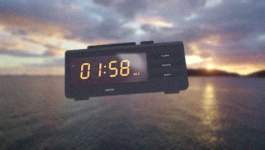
**1:58**
